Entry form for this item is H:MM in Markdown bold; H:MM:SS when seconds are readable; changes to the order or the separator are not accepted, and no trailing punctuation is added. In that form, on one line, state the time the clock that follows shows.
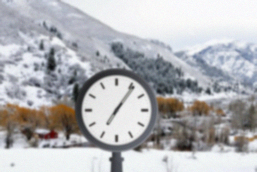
**7:06**
